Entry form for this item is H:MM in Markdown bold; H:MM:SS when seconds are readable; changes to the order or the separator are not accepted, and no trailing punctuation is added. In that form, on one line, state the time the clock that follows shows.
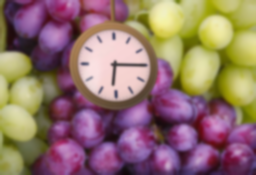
**6:15**
